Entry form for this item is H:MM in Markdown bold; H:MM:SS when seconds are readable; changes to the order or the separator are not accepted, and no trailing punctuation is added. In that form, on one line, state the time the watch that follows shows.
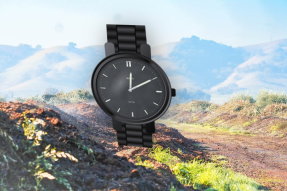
**12:10**
